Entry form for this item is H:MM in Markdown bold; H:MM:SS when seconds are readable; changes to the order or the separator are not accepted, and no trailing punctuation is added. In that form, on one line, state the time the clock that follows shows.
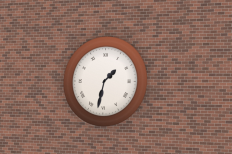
**1:32**
